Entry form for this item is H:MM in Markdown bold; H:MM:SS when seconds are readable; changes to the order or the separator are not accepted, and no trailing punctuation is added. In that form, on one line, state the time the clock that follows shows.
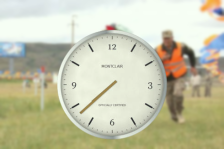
**7:38**
